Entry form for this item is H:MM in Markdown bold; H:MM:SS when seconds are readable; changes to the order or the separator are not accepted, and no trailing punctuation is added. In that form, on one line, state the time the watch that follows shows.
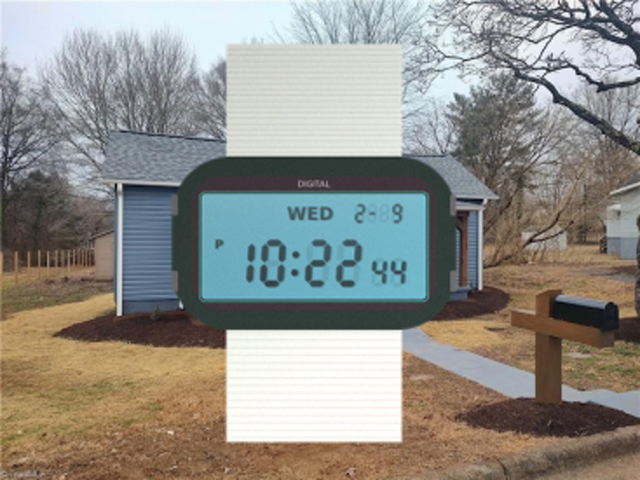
**10:22:44**
